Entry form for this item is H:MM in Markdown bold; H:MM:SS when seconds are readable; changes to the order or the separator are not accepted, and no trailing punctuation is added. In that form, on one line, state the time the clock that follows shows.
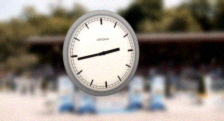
**2:44**
